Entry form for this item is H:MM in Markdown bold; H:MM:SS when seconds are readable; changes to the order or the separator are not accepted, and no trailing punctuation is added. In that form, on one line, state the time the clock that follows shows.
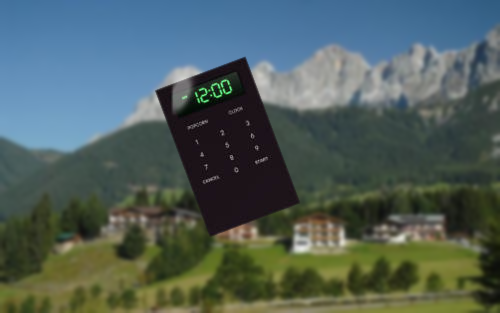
**12:00**
